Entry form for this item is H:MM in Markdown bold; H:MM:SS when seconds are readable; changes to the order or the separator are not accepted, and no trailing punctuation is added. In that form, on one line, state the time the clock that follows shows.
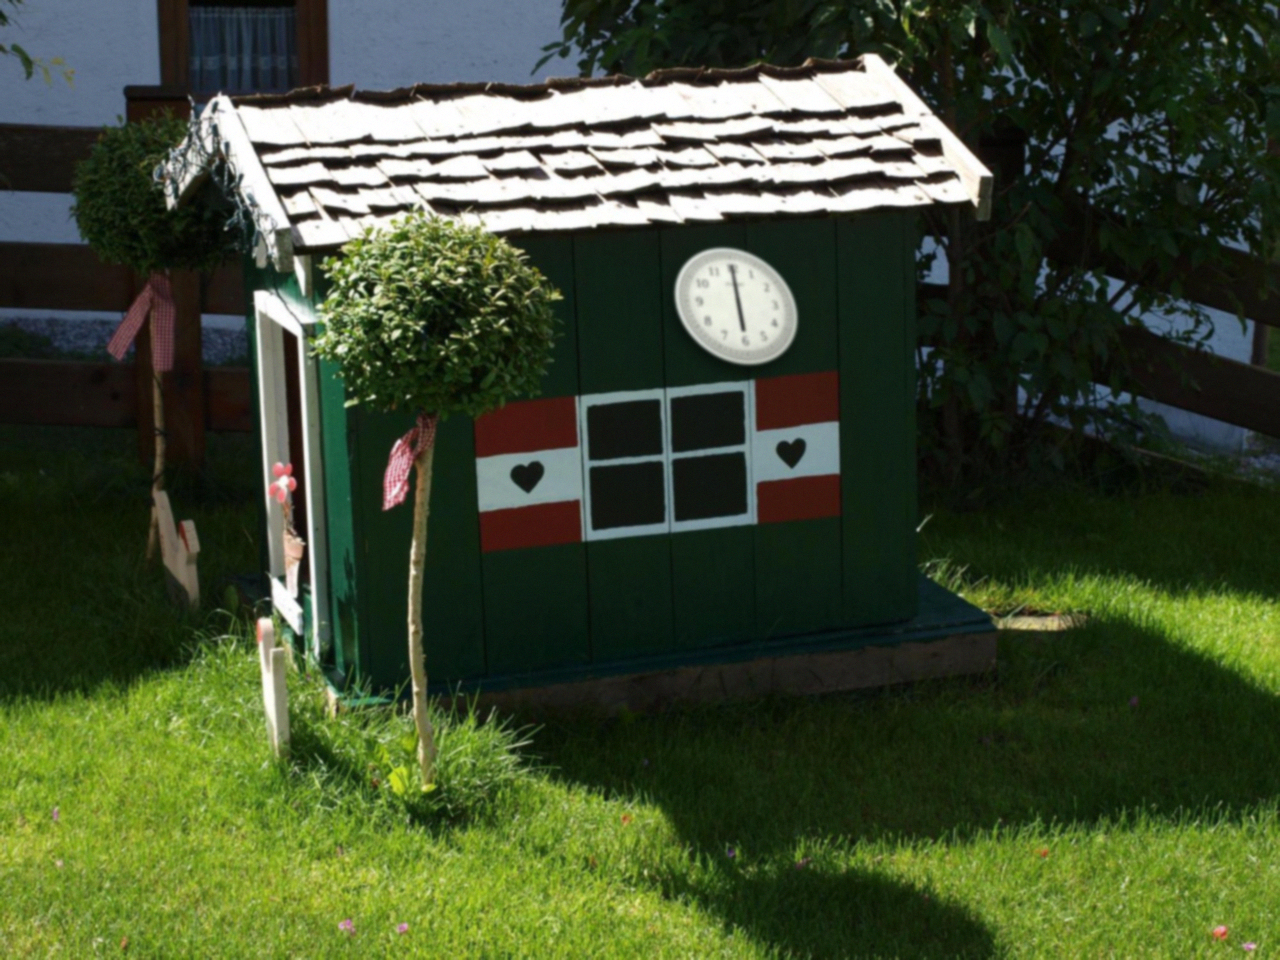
**6:00**
